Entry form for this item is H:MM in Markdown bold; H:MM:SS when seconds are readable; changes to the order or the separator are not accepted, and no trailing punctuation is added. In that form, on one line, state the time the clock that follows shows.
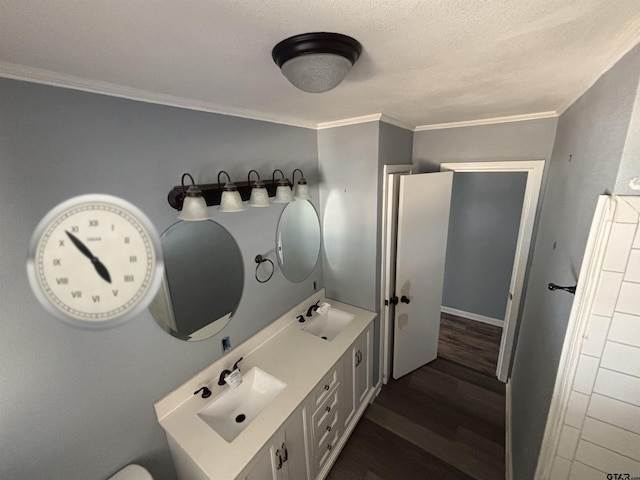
**4:53**
